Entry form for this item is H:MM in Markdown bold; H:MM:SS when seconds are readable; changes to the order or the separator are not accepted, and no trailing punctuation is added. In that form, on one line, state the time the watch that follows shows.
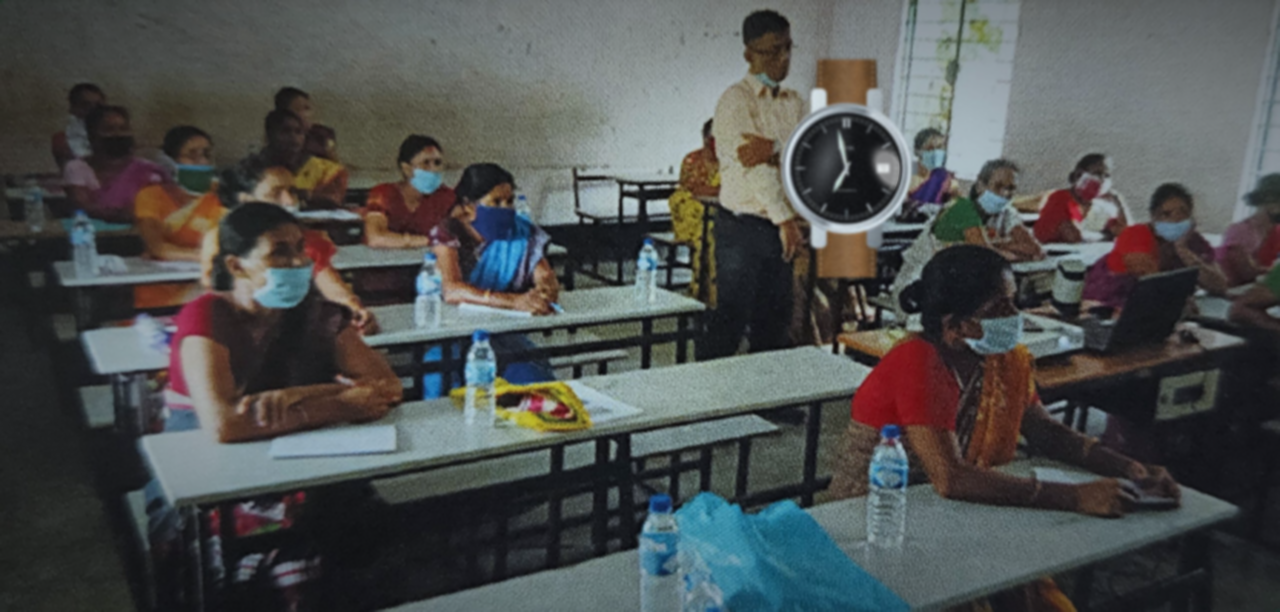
**6:58**
